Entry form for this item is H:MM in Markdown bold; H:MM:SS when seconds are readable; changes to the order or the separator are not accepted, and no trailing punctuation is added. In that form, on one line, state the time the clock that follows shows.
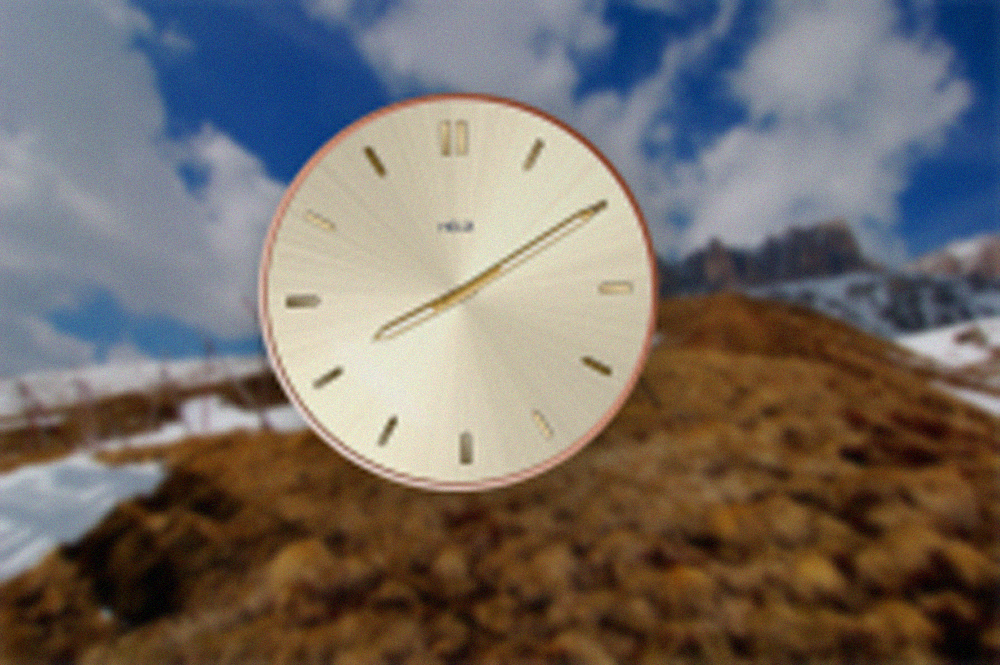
**8:10**
